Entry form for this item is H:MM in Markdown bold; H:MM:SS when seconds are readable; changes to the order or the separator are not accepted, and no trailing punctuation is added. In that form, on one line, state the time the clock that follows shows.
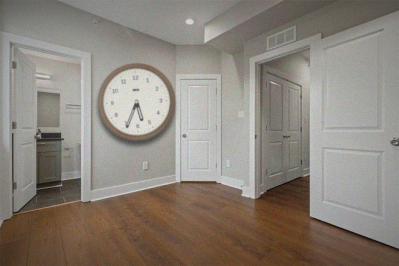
**5:34**
